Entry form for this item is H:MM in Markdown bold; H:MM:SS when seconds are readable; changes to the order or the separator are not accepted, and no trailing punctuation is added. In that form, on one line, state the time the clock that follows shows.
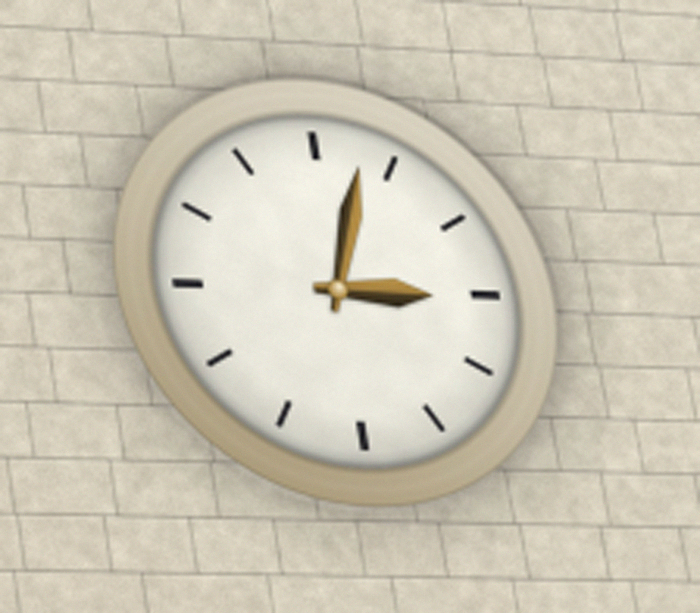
**3:03**
